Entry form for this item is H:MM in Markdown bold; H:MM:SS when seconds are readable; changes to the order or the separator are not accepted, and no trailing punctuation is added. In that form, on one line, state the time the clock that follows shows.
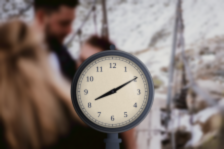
**8:10**
